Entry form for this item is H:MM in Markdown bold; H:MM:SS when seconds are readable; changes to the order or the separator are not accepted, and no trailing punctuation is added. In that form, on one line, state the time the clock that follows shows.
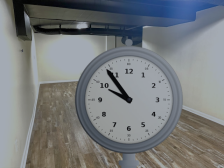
**9:54**
